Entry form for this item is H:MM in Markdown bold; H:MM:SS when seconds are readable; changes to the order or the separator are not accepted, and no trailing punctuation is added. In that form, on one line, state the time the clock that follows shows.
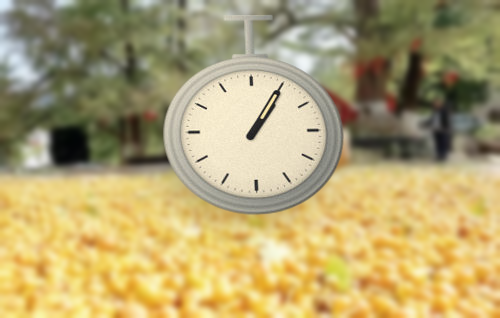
**1:05**
